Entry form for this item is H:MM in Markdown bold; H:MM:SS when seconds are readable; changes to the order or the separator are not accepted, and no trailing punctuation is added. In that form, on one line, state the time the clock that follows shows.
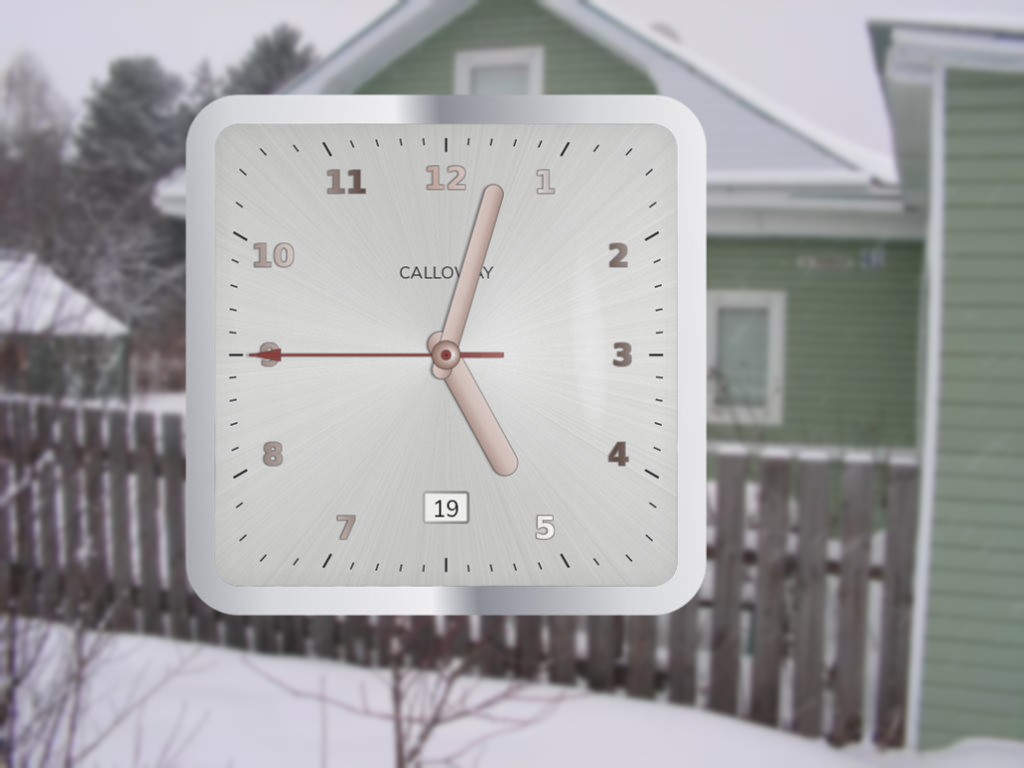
**5:02:45**
